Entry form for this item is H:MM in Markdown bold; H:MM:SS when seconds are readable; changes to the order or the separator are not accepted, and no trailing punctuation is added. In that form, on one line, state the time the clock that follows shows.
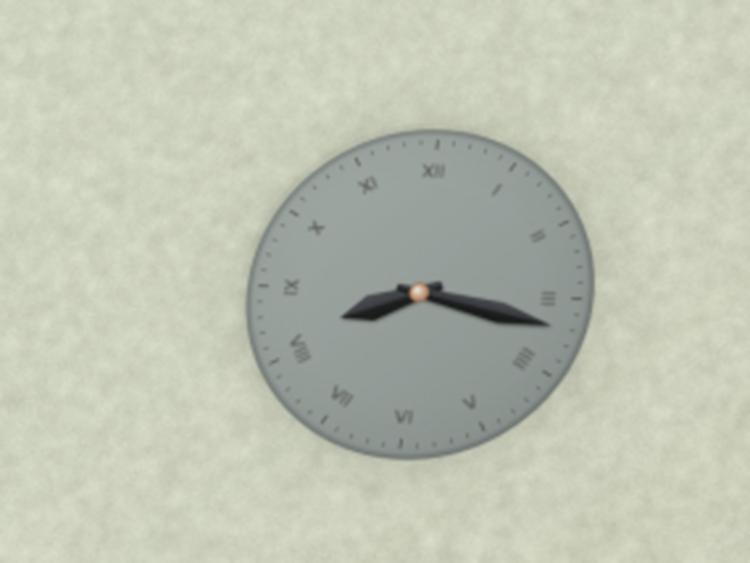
**8:17**
